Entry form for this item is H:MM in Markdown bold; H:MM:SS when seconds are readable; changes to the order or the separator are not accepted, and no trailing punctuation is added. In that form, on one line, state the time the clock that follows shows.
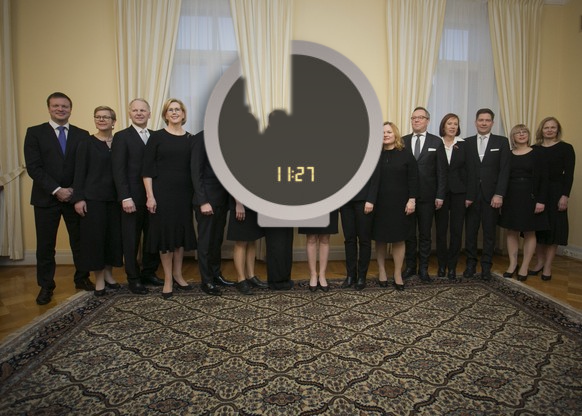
**11:27**
